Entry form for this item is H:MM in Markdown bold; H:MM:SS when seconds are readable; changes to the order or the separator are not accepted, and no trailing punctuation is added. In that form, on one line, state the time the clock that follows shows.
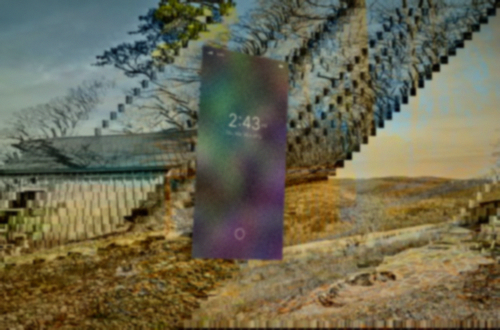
**2:43**
